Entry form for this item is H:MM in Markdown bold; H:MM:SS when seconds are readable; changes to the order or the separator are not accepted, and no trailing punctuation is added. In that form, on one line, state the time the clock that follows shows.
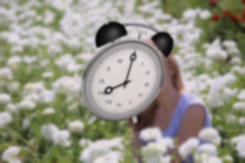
**8:00**
